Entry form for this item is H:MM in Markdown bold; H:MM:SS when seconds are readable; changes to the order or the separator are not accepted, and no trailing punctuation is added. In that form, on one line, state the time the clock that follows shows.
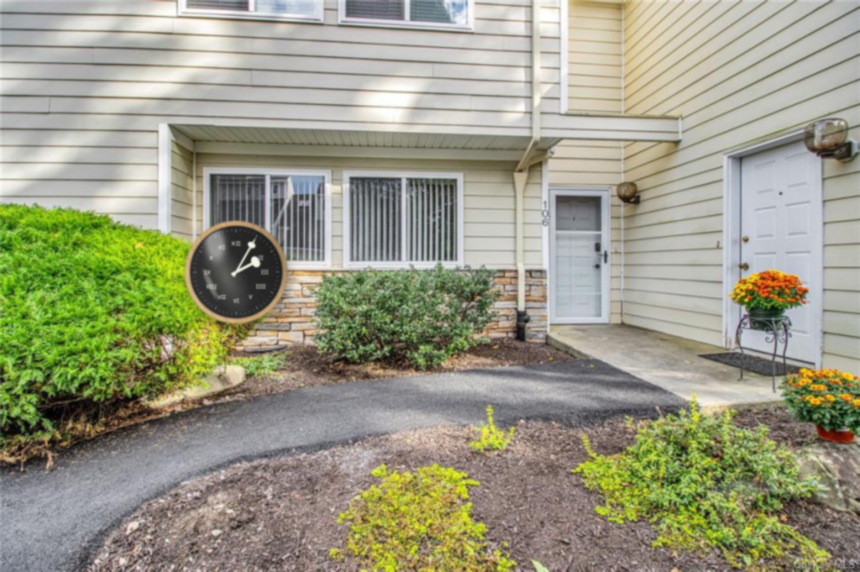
**2:05**
